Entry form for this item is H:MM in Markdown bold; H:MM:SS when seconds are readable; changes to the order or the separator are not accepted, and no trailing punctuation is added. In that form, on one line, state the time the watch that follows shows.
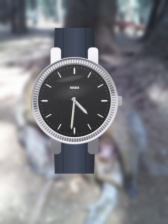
**4:31**
